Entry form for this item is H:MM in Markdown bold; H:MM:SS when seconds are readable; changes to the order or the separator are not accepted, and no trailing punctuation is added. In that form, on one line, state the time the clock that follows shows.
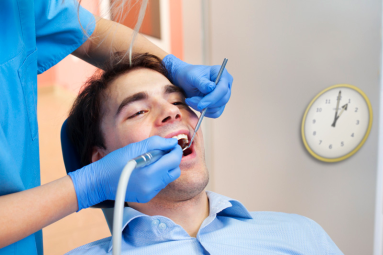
**1:00**
